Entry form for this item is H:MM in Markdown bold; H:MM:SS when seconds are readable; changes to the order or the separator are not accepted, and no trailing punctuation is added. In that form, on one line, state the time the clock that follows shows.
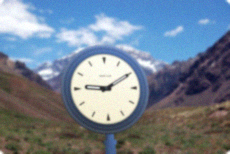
**9:10**
